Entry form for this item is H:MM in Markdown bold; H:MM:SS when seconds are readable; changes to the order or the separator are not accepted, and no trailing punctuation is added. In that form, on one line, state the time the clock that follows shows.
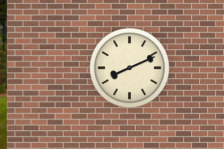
**8:11**
